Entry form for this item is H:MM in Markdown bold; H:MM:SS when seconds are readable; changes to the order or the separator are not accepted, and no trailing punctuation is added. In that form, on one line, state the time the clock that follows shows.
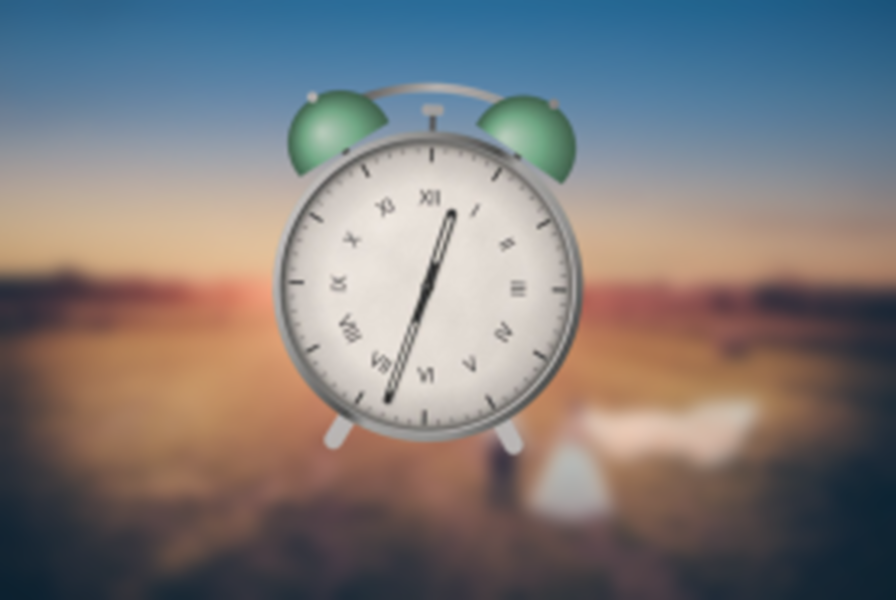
**12:33**
